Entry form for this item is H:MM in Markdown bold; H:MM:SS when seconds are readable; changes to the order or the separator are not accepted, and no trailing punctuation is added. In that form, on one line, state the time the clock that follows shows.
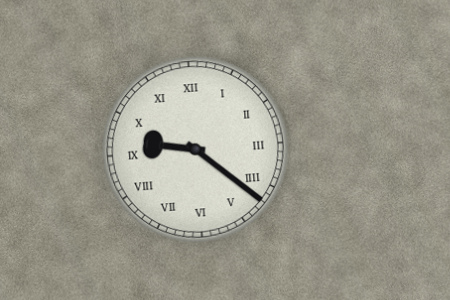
**9:22**
